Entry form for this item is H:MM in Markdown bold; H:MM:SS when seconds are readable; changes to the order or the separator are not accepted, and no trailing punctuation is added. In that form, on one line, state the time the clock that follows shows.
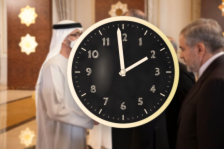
**1:59**
